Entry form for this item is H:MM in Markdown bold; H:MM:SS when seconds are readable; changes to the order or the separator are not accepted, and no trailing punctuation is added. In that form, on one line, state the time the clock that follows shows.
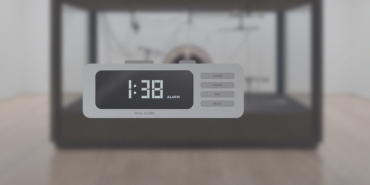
**1:38**
